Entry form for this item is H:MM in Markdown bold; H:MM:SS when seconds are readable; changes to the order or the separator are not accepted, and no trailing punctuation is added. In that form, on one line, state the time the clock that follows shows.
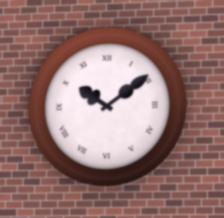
**10:09**
